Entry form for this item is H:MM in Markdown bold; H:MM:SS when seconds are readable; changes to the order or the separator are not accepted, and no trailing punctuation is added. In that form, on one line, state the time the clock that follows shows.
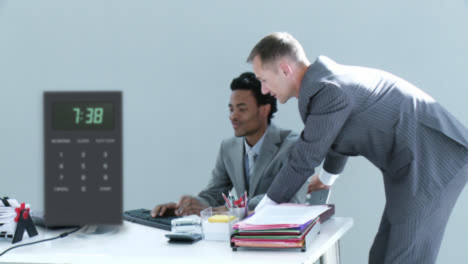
**7:38**
